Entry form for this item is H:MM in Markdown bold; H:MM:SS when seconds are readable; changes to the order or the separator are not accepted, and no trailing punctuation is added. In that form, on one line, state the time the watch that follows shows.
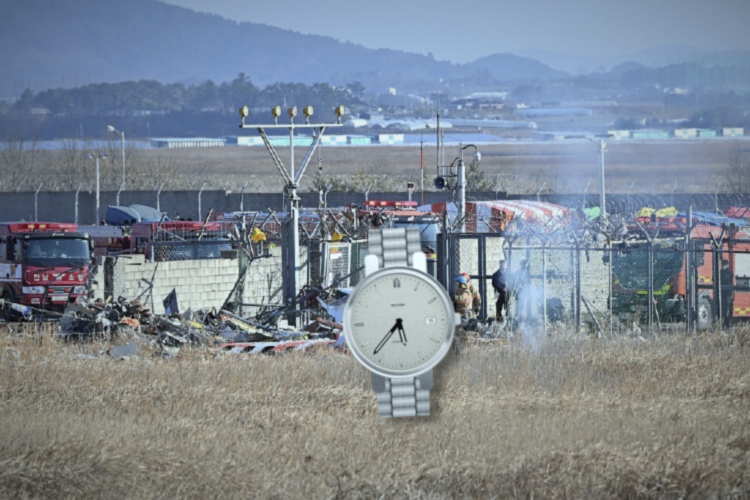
**5:37**
